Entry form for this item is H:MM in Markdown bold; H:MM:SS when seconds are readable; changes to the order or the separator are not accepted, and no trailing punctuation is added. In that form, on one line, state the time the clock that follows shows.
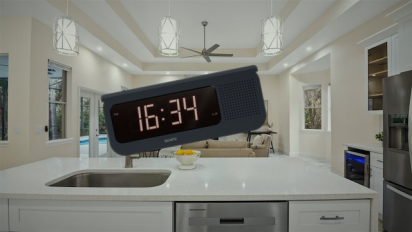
**16:34**
